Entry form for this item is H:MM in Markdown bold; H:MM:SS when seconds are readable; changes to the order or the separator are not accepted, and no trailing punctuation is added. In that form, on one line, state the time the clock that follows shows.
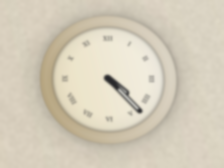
**4:23**
